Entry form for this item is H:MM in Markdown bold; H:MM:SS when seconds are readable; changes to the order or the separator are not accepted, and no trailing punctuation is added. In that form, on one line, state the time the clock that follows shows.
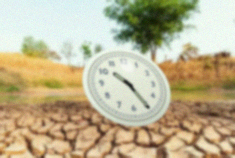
**10:25**
